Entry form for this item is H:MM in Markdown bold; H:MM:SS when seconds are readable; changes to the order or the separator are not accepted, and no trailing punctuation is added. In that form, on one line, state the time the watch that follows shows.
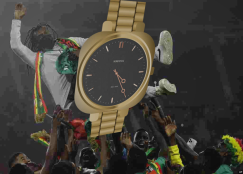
**4:25**
